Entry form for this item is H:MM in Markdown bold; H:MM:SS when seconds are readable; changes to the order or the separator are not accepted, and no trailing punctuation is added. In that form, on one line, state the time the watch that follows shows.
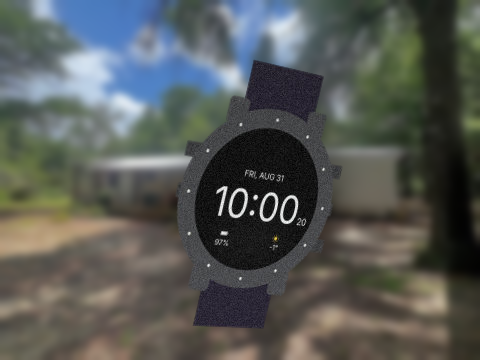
**10:00:20**
